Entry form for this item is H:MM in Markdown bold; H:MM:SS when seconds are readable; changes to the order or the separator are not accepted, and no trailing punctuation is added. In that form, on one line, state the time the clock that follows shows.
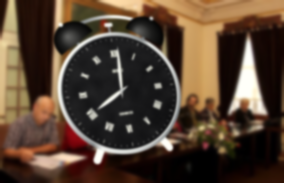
**8:01**
